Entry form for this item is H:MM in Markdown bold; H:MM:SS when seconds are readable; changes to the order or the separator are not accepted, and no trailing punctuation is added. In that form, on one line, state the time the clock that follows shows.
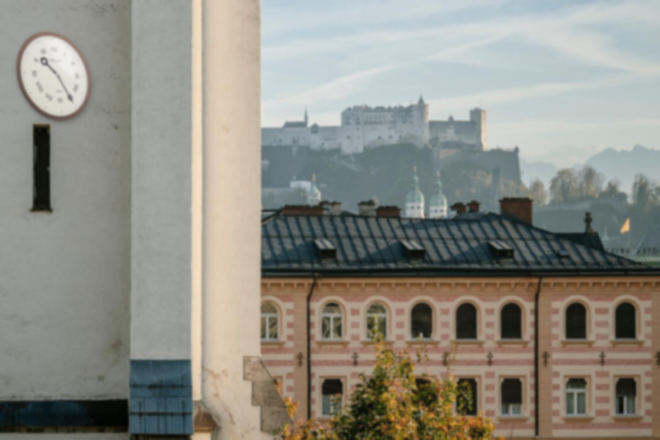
**10:25**
